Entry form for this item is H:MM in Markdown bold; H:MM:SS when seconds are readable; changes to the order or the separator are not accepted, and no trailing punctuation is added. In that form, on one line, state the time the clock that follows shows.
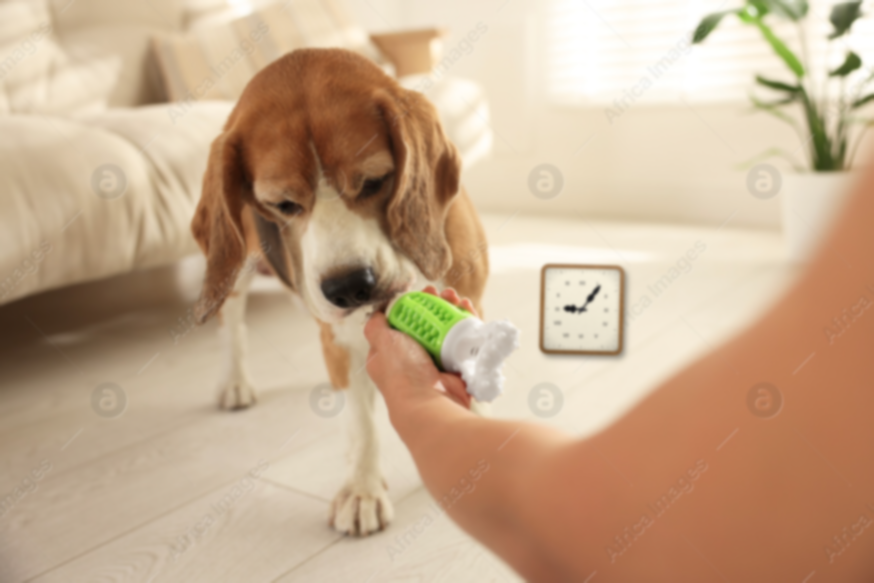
**9:06**
